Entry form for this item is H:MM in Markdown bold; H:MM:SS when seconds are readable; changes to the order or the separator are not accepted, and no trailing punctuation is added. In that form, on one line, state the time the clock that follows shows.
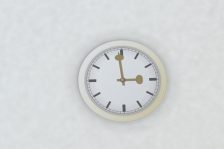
**2:59**
